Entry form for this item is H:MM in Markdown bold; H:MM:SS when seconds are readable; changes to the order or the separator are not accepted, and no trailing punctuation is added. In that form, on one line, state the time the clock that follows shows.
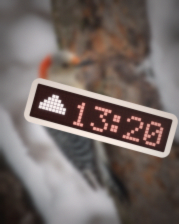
**13:20**
